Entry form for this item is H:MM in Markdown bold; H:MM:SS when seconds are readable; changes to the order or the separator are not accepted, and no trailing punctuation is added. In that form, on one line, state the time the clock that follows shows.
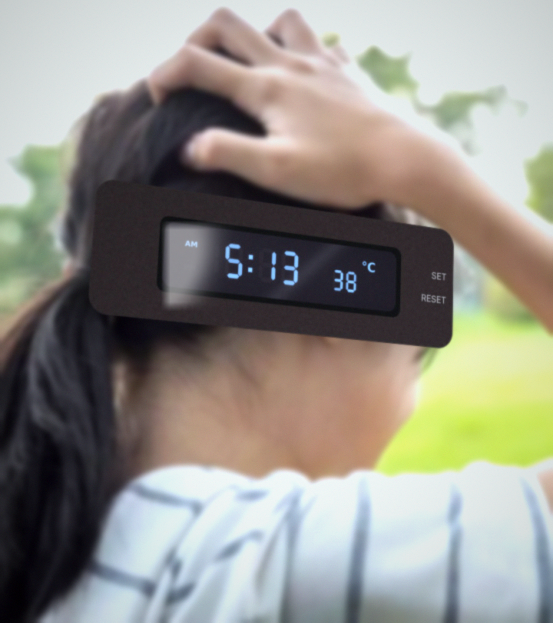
**5:13**
